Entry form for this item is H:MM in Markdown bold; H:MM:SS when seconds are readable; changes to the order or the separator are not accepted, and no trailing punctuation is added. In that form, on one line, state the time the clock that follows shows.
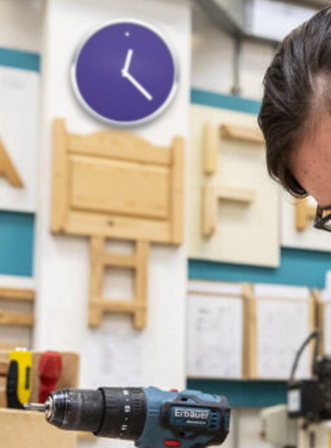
**12:22**
